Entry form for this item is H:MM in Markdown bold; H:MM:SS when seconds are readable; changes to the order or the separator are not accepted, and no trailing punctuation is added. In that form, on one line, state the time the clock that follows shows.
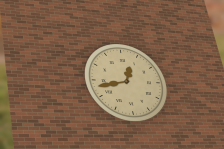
**12:43**
